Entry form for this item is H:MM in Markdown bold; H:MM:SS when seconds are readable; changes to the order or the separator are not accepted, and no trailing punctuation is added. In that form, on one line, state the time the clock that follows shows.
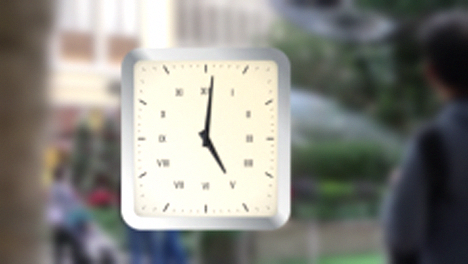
**5:01**
